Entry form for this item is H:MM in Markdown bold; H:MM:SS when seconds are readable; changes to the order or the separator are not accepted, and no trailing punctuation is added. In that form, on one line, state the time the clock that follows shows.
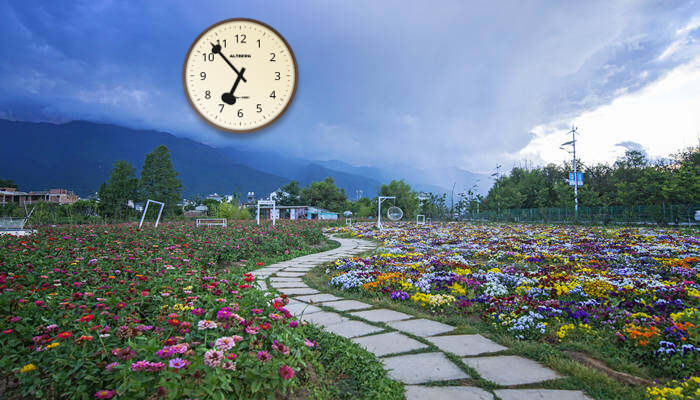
**6:53**
